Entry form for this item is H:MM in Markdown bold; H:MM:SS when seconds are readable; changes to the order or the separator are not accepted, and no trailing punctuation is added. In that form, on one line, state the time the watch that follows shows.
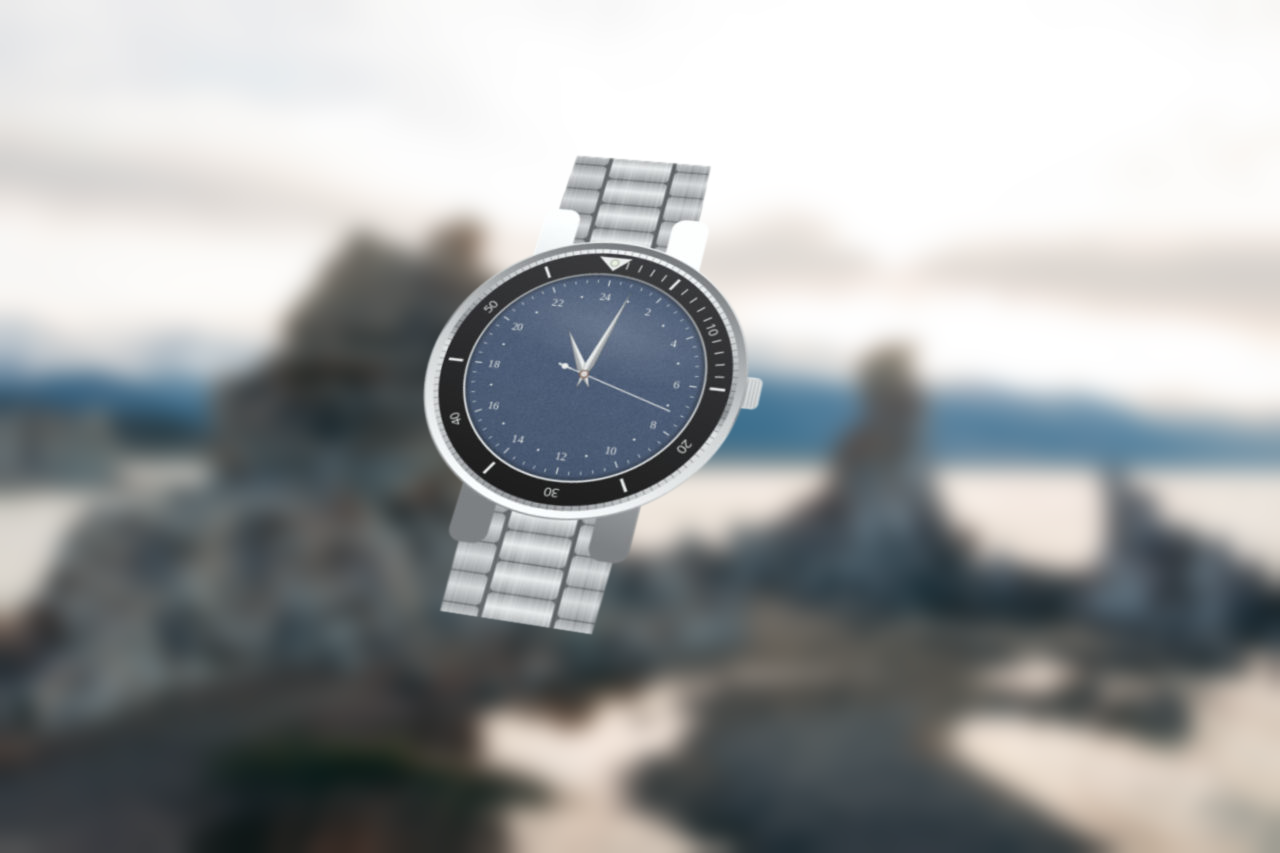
**22:02:18**
